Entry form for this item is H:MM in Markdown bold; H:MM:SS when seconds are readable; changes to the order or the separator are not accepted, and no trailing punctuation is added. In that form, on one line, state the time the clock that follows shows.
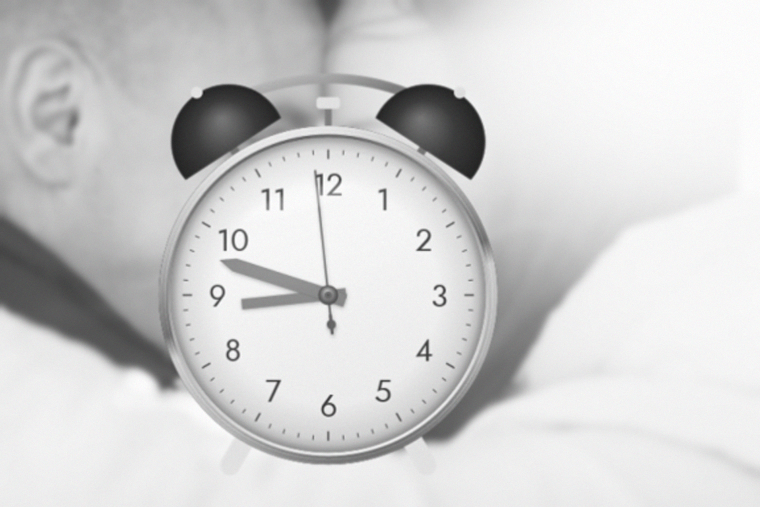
**8:47:59**
